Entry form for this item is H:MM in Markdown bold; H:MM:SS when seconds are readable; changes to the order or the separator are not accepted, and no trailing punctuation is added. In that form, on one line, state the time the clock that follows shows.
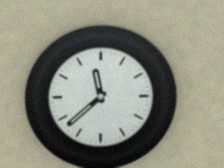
**11:38**
